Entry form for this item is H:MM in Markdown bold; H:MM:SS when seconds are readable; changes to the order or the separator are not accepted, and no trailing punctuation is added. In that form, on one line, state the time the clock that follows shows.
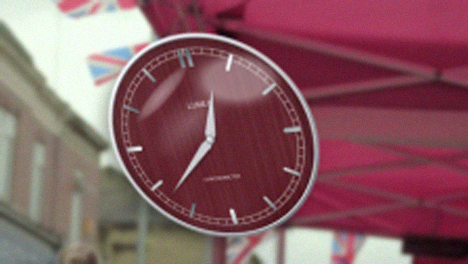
**12:38**
